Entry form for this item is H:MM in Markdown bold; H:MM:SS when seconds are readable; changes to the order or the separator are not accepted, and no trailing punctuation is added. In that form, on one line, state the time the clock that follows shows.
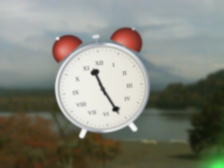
**11:26**
